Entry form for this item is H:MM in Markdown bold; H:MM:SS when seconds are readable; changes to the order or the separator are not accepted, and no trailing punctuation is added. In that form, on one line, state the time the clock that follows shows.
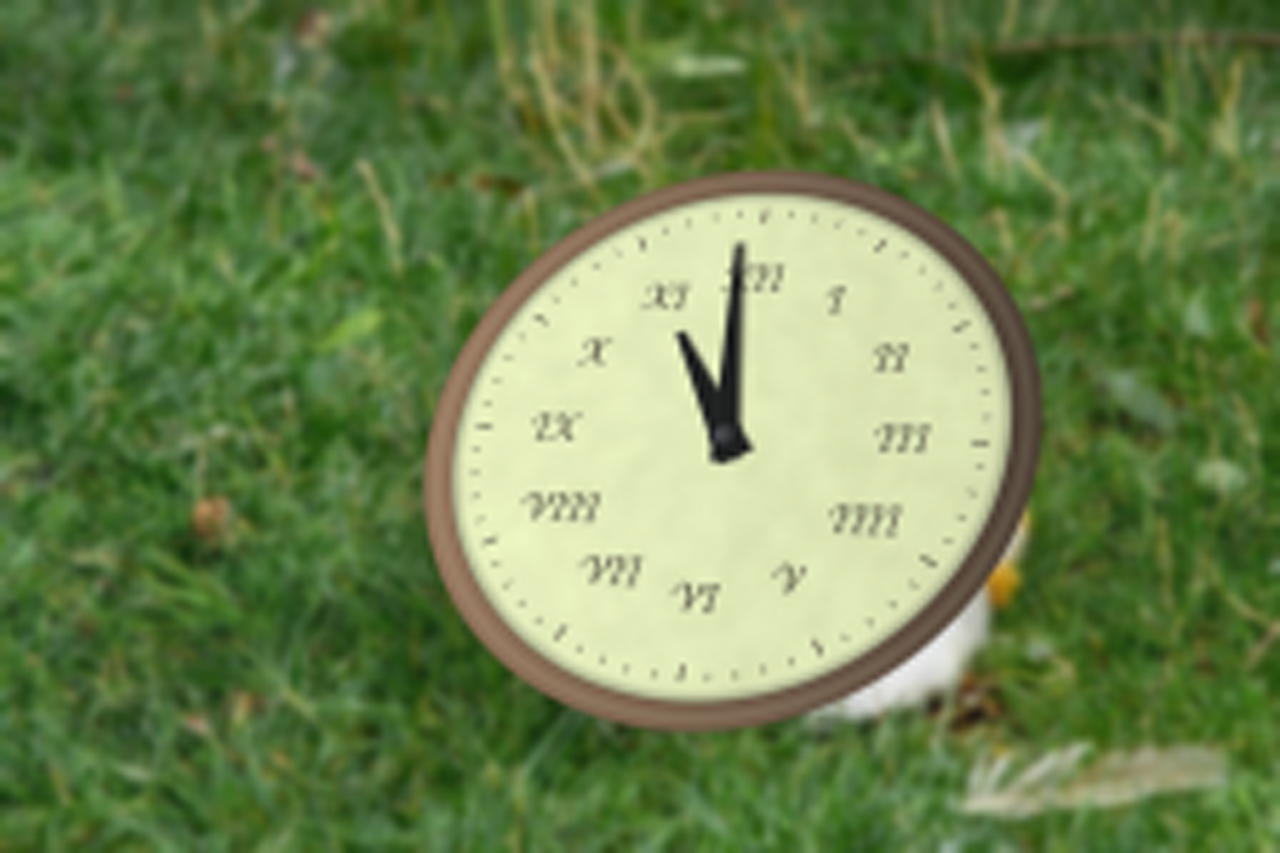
**10:59**
